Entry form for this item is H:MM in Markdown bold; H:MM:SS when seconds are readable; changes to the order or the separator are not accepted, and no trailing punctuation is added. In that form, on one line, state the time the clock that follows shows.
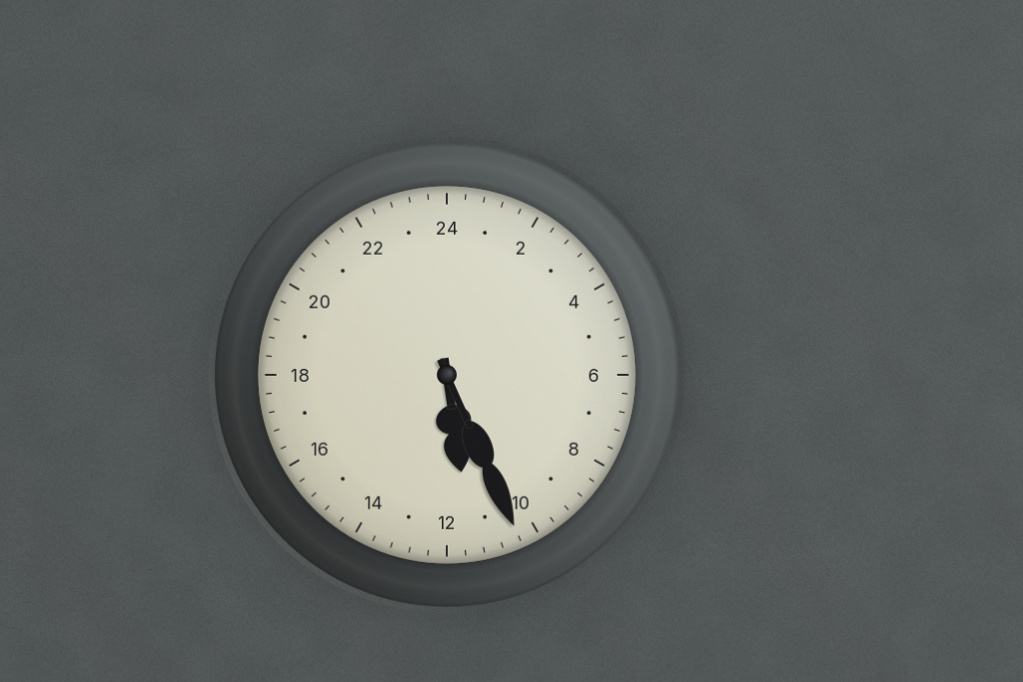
**11:26**
